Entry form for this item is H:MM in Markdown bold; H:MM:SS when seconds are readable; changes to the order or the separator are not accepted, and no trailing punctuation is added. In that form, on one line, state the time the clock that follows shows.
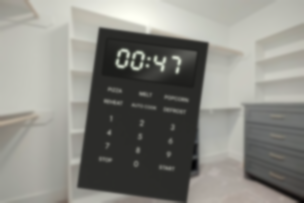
**0:47**
